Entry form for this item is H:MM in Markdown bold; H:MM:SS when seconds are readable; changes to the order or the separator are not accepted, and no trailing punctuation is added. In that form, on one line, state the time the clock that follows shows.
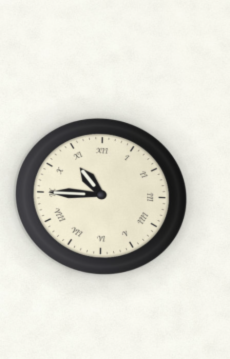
**10:45**
